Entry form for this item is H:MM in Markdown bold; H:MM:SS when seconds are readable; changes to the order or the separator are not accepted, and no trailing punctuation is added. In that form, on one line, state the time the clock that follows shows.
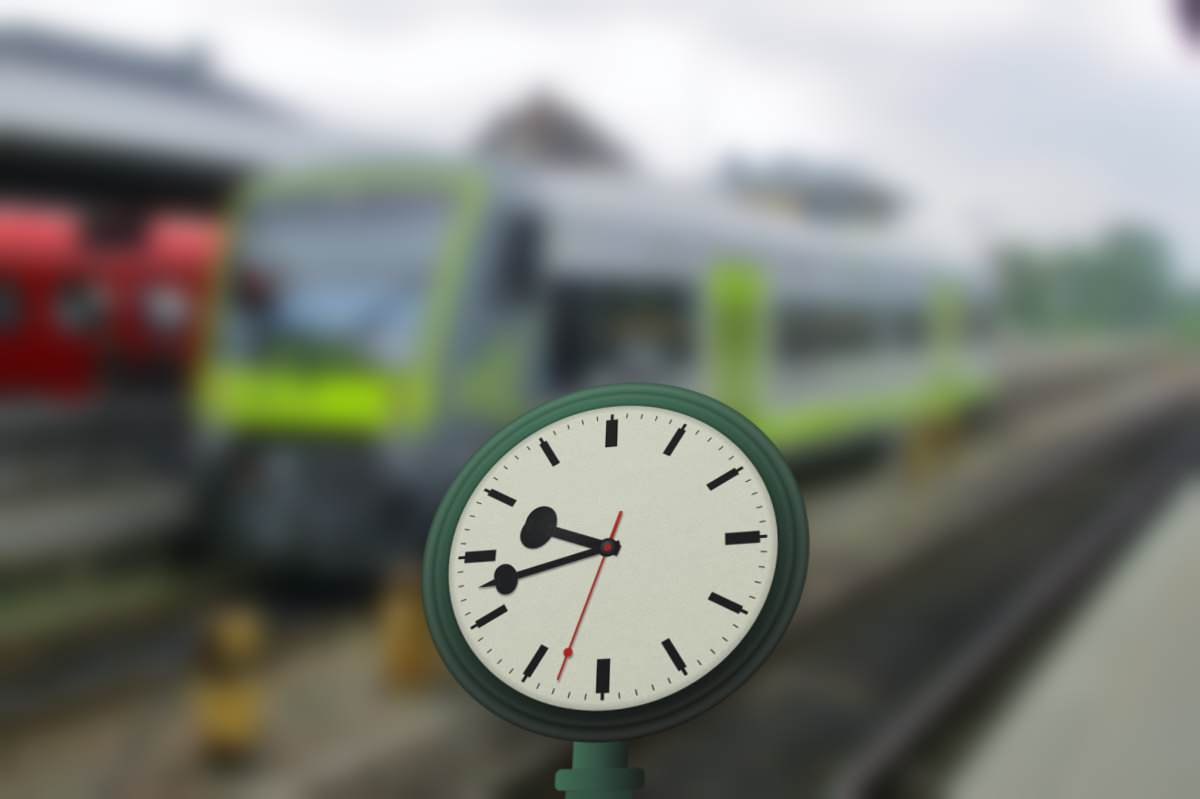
**9:42:33**
